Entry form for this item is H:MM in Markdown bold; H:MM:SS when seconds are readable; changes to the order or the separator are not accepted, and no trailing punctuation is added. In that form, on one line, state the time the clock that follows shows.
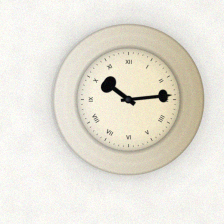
**10:14**
